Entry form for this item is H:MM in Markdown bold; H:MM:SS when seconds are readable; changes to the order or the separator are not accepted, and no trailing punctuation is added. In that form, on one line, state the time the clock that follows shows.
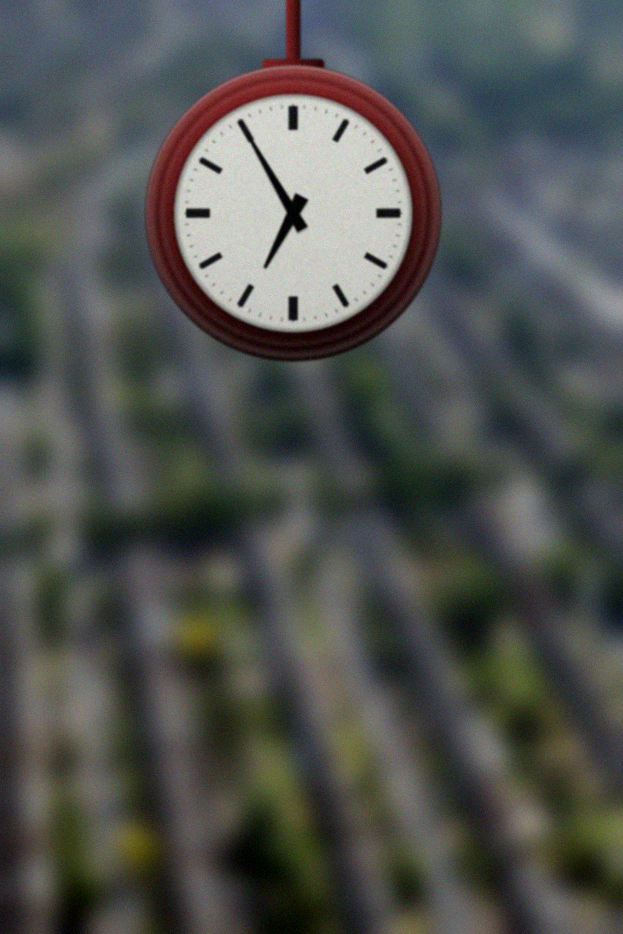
**6:55**
